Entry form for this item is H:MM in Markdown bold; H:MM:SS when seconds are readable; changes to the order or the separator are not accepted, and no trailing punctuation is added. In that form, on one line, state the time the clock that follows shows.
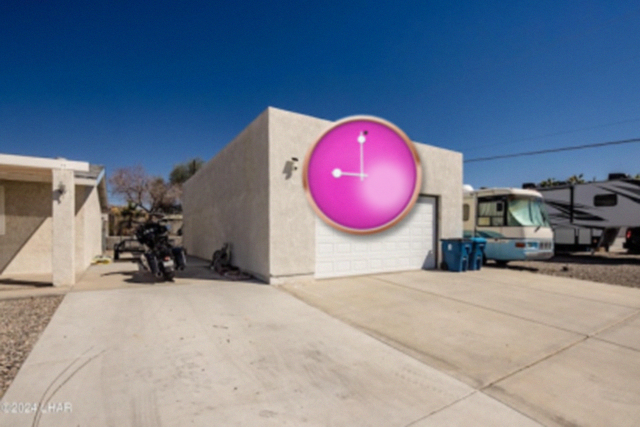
**8:59**
